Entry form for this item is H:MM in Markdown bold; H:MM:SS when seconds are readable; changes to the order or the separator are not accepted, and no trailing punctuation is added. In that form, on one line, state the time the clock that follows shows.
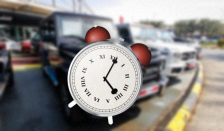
**4:01**
